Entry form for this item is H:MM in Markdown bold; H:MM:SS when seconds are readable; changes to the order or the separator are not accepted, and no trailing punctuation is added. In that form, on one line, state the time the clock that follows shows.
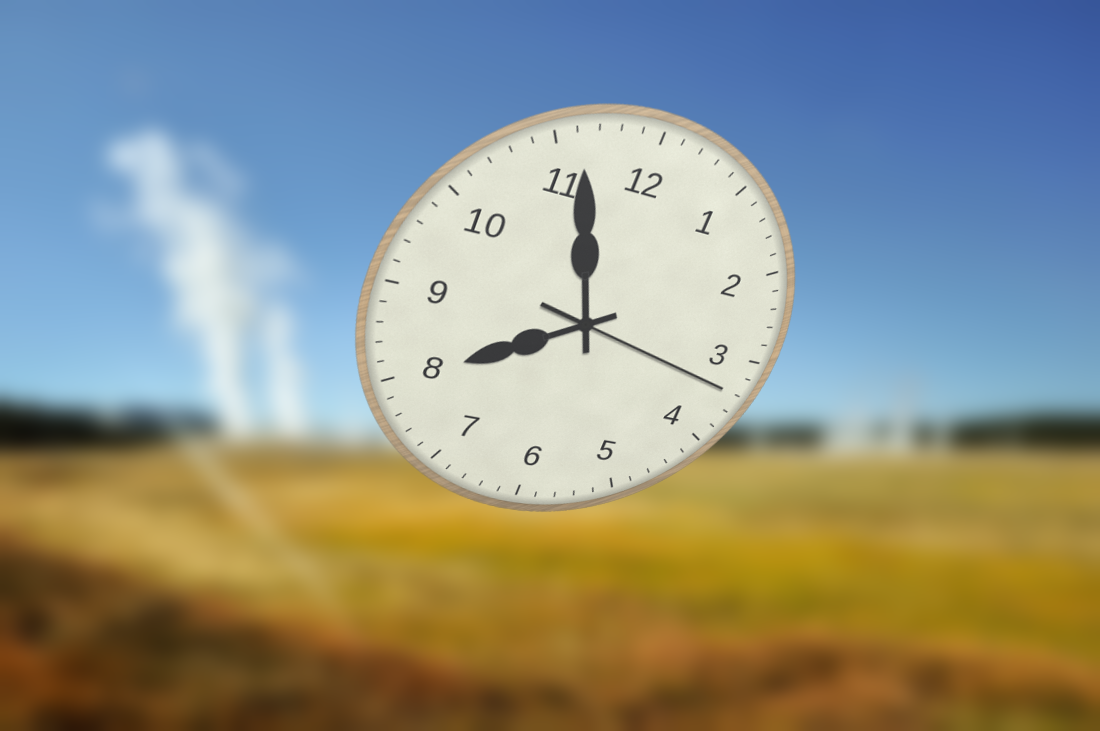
**7:56:17**
